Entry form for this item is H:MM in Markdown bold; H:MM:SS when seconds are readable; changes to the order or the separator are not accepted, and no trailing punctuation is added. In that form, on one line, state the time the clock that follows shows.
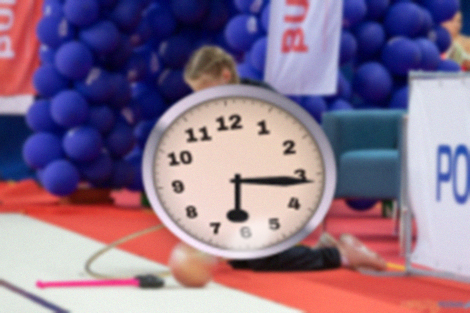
**6:16**
